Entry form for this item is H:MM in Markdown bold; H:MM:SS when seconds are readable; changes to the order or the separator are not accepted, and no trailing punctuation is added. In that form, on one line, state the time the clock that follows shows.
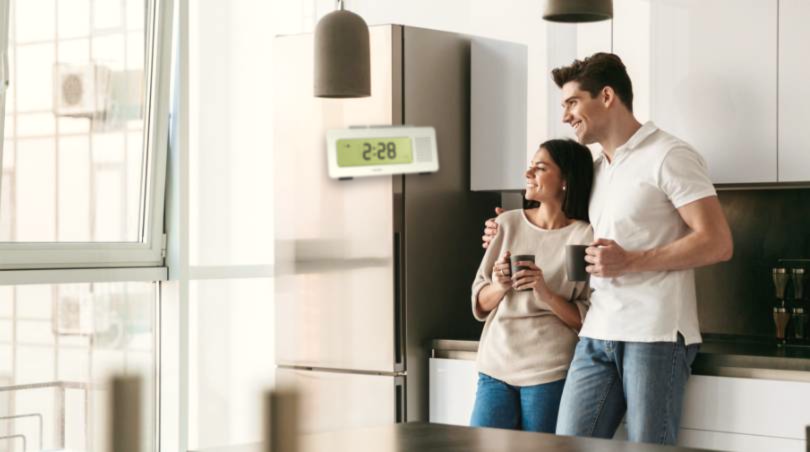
**2:28**
